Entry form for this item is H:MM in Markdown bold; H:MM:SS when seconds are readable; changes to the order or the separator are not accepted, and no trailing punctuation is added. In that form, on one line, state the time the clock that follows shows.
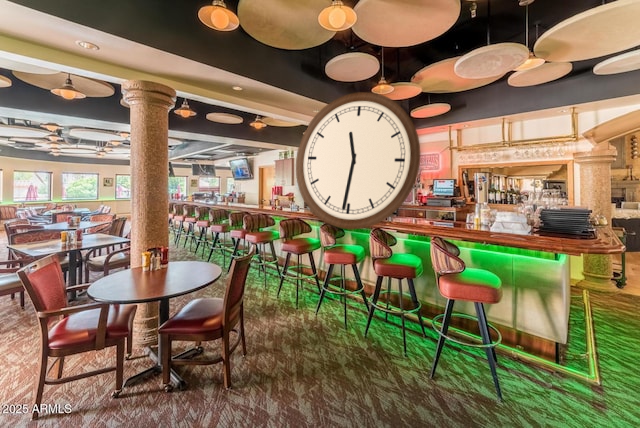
**11:31**
